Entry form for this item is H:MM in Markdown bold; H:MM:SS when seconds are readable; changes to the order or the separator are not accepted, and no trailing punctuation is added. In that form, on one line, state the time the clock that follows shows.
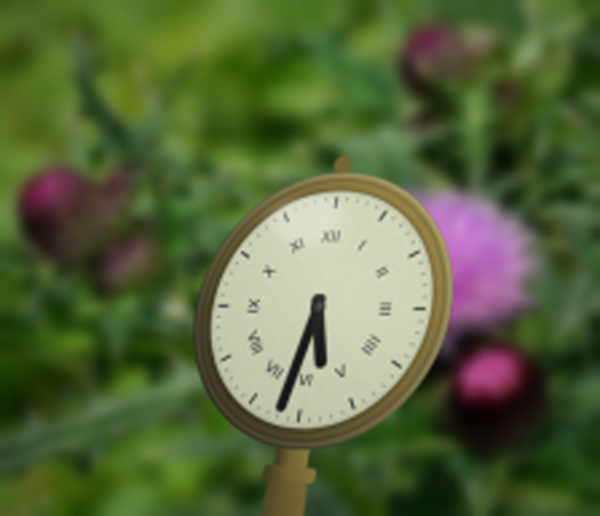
**5:32**
